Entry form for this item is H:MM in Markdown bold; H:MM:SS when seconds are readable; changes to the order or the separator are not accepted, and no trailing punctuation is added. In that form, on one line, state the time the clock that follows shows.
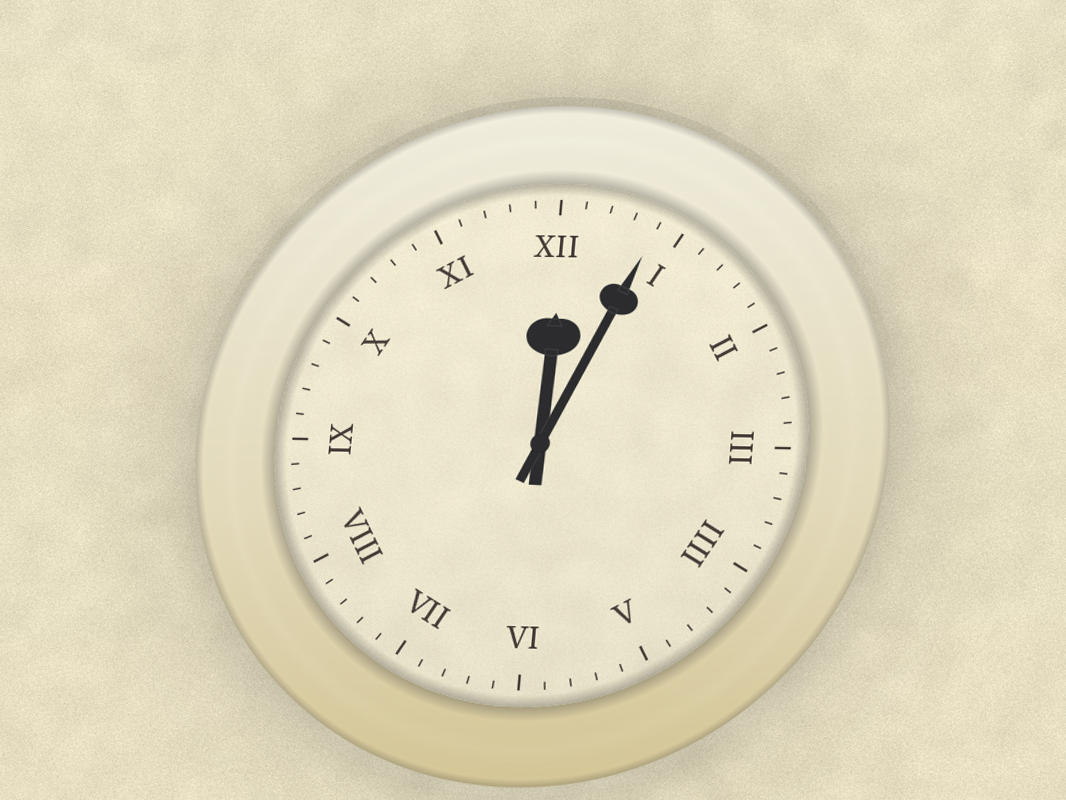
**12:04**
